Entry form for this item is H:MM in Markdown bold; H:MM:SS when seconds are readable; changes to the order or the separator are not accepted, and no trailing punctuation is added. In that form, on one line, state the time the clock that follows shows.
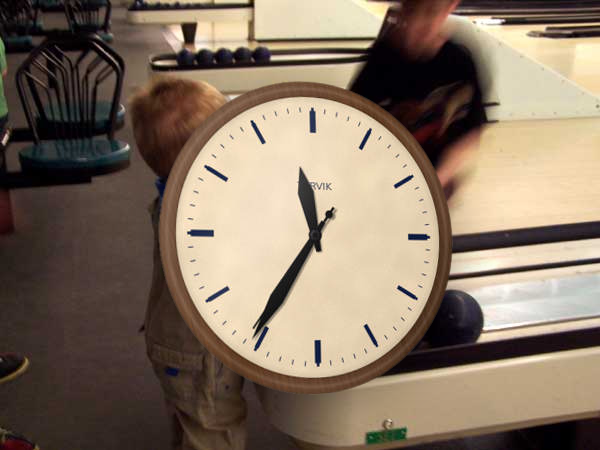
**11:35:36**
